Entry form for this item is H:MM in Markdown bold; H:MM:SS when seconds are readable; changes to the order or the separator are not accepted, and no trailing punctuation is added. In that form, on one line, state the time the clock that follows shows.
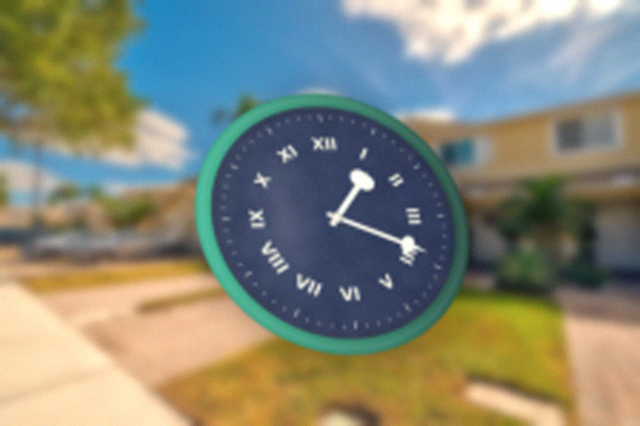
**1:19**
